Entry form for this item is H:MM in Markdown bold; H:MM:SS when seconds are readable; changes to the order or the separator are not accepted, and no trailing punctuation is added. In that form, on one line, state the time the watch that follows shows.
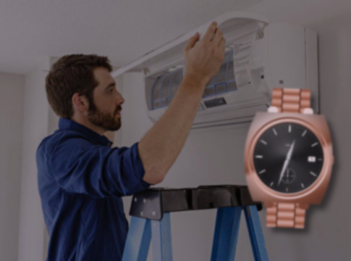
**12:33**
